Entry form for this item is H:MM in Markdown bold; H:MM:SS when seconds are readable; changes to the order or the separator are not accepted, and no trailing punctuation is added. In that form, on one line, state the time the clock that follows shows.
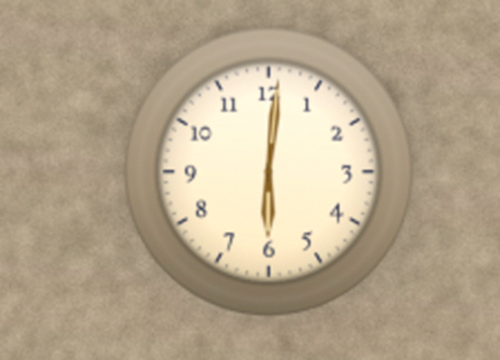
**6:01**
